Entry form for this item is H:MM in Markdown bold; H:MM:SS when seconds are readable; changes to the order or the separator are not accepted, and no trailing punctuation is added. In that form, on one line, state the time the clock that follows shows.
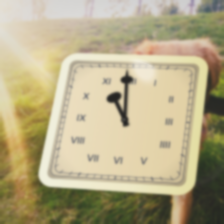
**10:59**
